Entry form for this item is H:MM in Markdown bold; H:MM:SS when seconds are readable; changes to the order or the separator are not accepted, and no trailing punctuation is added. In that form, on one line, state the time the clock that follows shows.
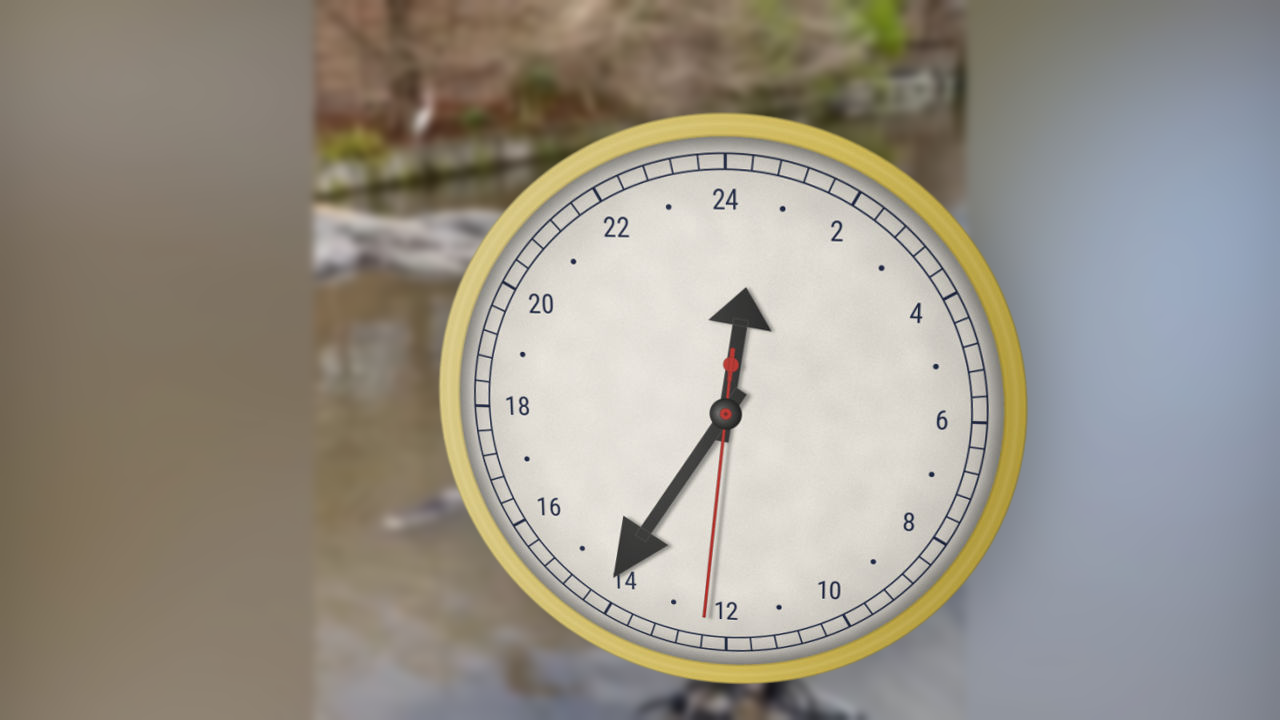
**0:35:31**
